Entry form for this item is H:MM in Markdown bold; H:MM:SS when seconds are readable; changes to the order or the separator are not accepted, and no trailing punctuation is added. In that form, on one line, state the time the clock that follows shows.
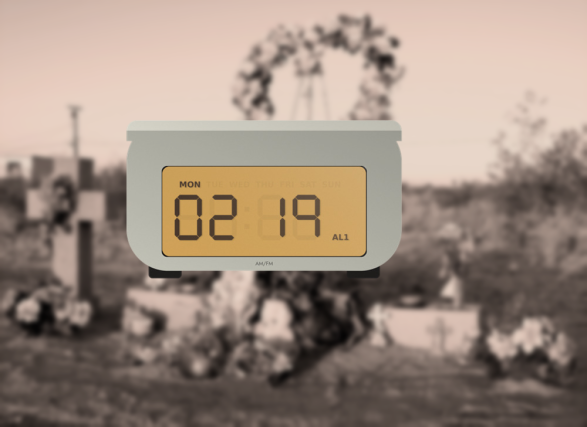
**2:19**
